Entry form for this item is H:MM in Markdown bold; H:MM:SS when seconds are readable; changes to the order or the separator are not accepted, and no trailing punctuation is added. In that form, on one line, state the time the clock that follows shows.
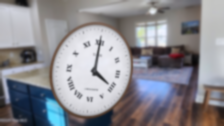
**4:00**
